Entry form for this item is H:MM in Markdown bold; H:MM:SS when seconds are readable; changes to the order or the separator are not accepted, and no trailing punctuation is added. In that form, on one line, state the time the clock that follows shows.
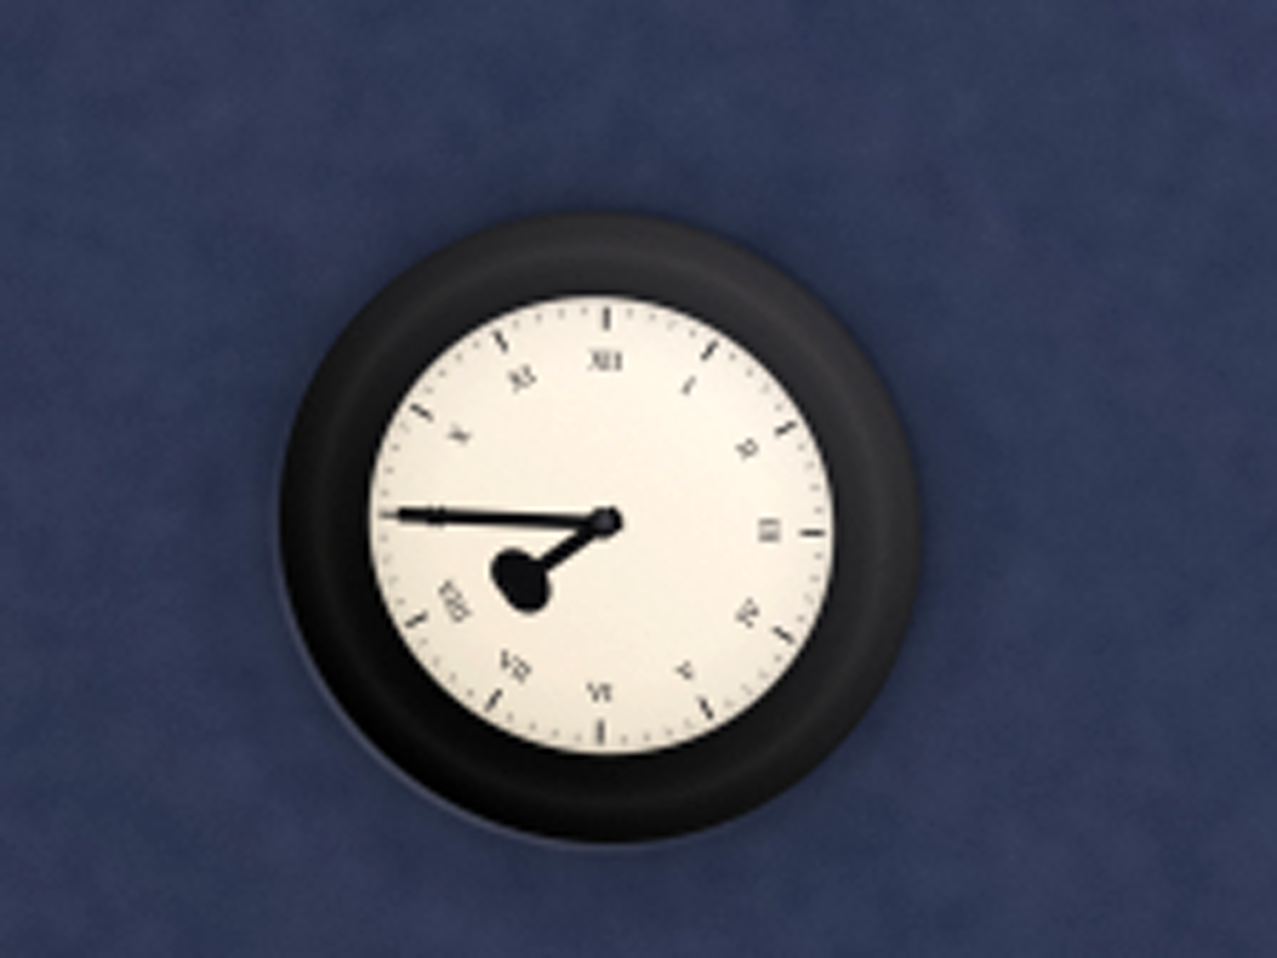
**7:45**
